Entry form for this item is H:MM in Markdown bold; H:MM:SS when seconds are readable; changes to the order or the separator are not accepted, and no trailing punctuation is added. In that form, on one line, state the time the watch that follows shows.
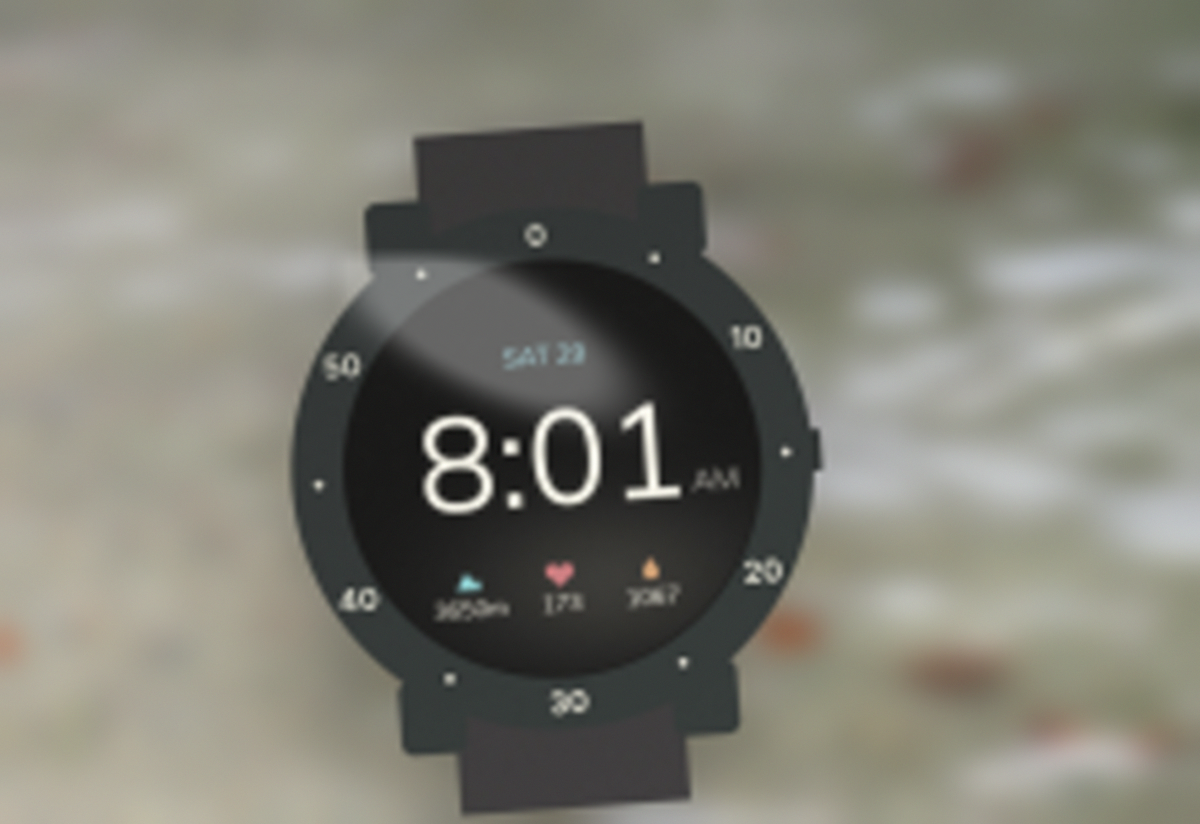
**8:01**
